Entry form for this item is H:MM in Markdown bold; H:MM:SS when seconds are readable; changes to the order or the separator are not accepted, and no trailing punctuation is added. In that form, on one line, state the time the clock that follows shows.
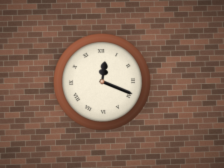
**12:19**
